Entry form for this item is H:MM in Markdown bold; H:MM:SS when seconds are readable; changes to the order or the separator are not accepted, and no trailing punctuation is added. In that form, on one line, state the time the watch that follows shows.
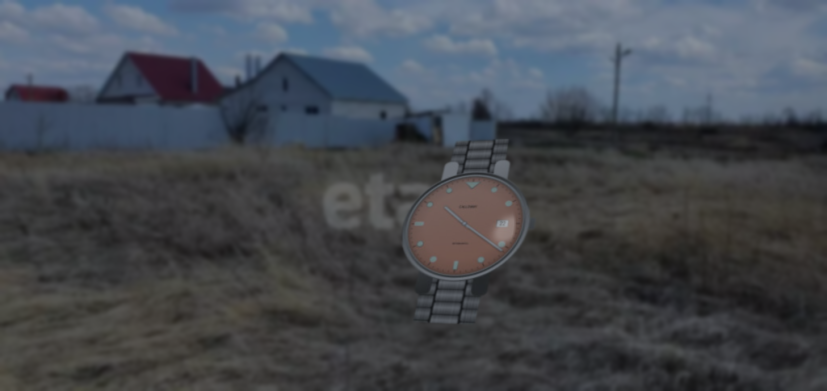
**10:21**
